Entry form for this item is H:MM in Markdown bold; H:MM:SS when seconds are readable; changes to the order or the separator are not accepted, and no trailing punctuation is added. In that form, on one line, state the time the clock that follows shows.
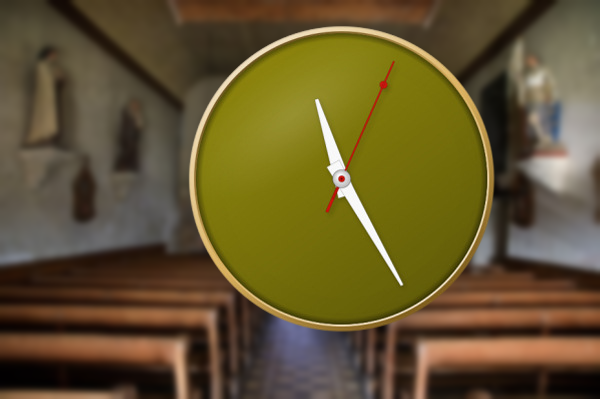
**11:25:04**
